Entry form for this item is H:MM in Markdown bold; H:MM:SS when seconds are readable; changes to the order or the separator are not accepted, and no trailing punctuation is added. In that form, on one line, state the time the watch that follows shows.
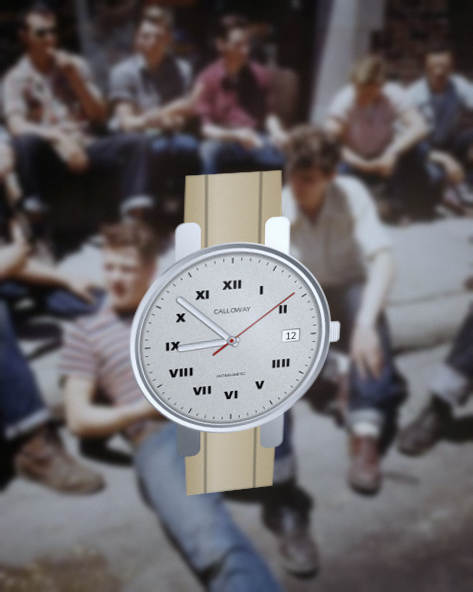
**8:52:09**
